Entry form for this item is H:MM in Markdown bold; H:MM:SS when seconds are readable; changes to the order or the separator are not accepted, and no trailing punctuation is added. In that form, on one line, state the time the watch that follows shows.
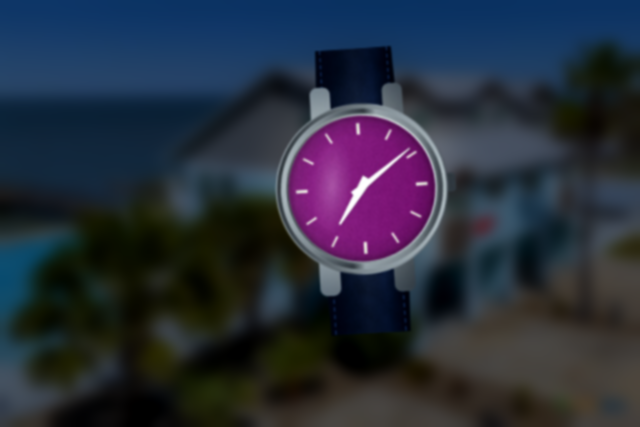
**7:09**
